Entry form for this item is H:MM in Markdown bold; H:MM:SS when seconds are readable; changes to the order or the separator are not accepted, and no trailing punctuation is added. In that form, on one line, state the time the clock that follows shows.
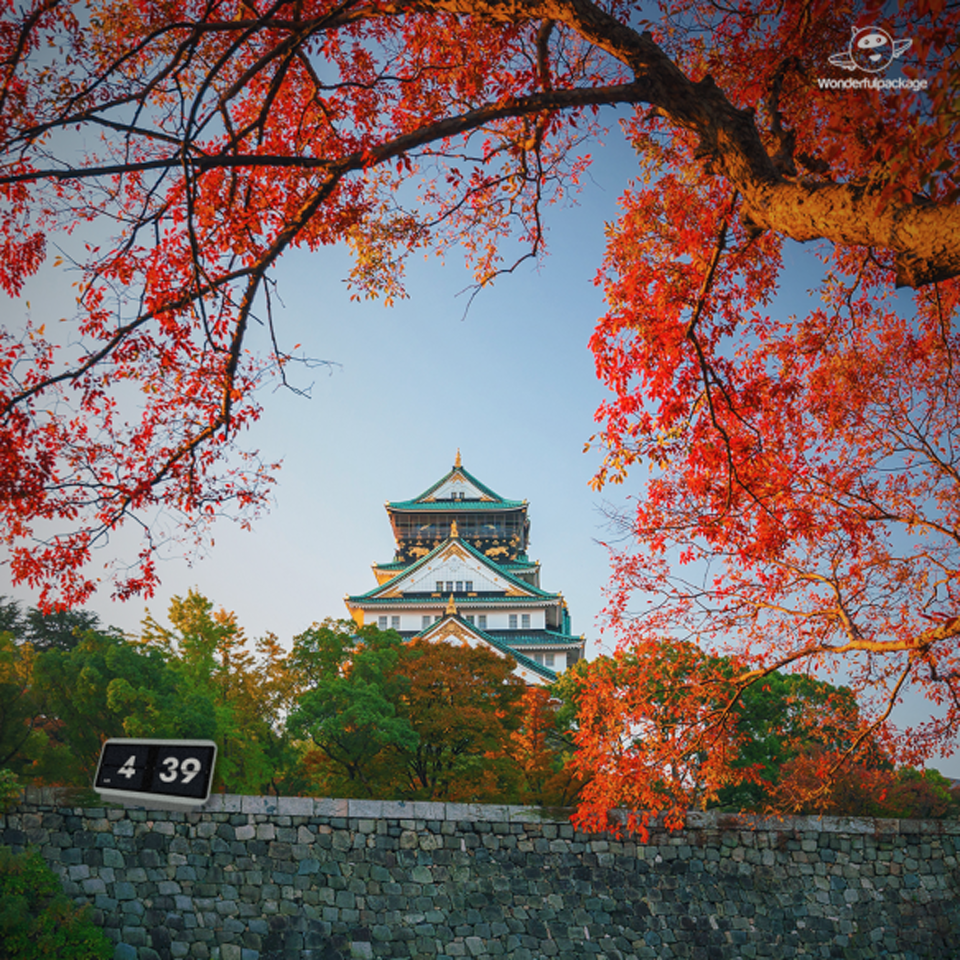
**4:39**
